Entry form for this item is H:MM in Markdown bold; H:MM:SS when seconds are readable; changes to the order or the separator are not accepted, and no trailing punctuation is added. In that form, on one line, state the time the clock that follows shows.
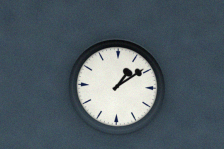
**1:09**
